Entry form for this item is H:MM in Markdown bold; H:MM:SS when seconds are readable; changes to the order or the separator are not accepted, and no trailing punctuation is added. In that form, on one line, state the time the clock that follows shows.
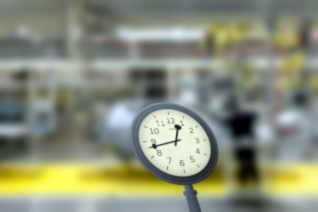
**12:43**
